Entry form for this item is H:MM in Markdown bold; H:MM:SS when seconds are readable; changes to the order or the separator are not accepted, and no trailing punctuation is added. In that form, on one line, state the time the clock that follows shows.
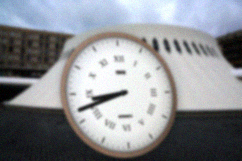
**8:42**
